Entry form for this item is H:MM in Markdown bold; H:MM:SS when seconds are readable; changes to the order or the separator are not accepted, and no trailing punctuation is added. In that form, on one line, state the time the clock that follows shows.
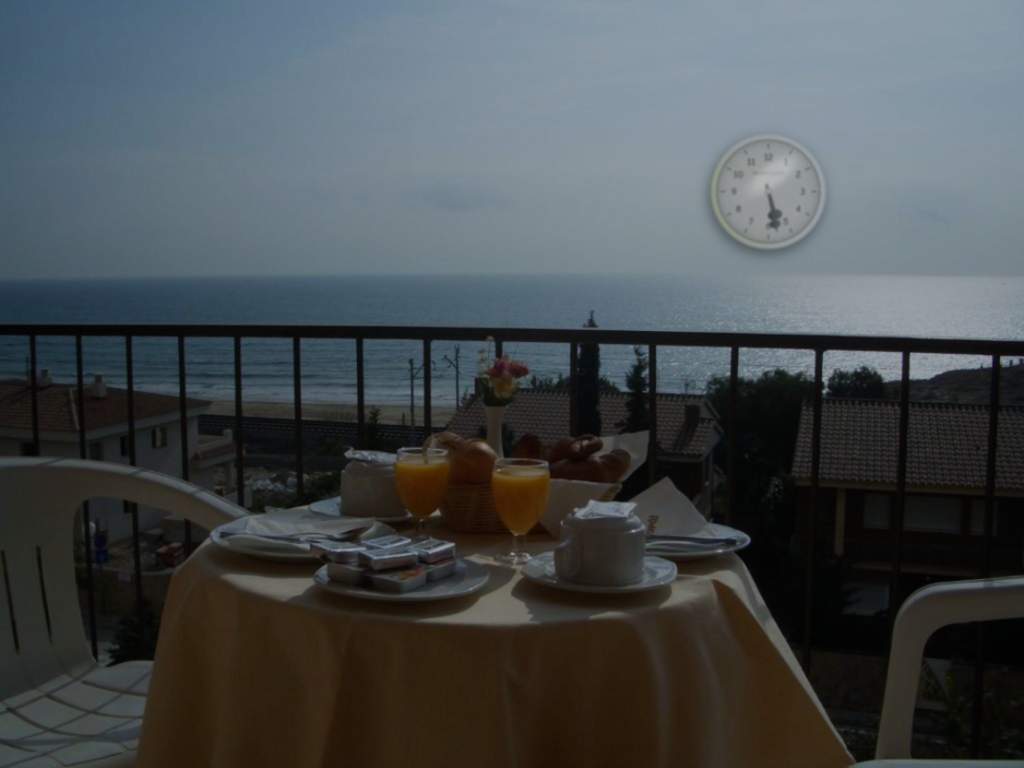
**5:28**
